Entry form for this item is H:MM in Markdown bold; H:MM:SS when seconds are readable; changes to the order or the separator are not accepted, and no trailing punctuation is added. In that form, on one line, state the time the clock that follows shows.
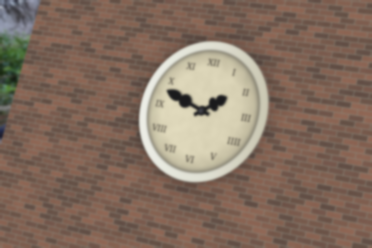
**1:48**
